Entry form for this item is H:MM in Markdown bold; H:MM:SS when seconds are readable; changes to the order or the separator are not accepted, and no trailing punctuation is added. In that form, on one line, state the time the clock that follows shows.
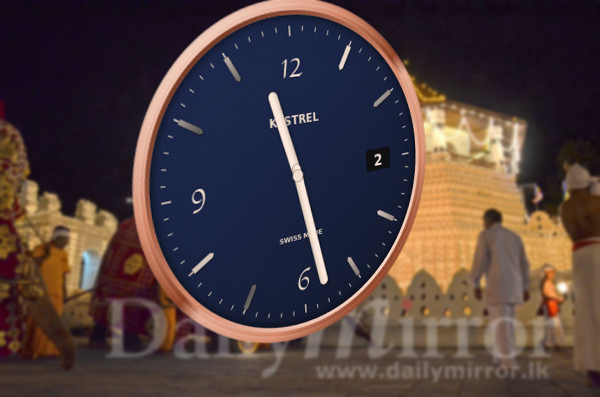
**11:28**
